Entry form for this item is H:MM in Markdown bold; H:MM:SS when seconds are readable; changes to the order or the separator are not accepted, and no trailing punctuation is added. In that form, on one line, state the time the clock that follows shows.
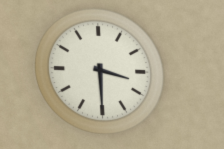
**3:30**
